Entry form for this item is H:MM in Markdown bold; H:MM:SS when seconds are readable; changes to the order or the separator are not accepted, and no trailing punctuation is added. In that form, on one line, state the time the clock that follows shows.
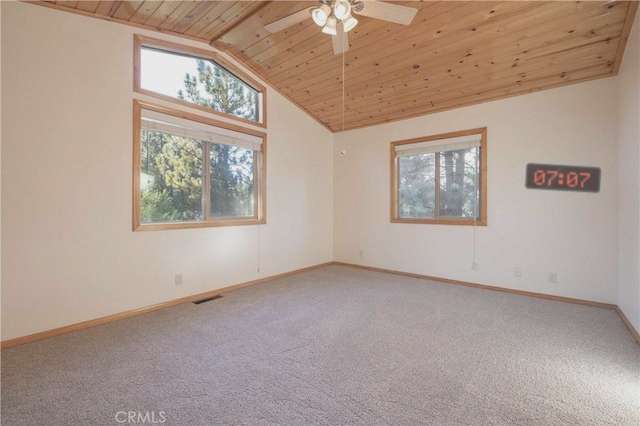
**7:07**
